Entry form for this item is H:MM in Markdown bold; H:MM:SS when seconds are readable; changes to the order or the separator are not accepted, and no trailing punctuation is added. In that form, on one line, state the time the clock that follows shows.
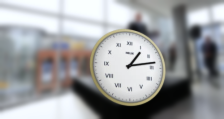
**1:13**
